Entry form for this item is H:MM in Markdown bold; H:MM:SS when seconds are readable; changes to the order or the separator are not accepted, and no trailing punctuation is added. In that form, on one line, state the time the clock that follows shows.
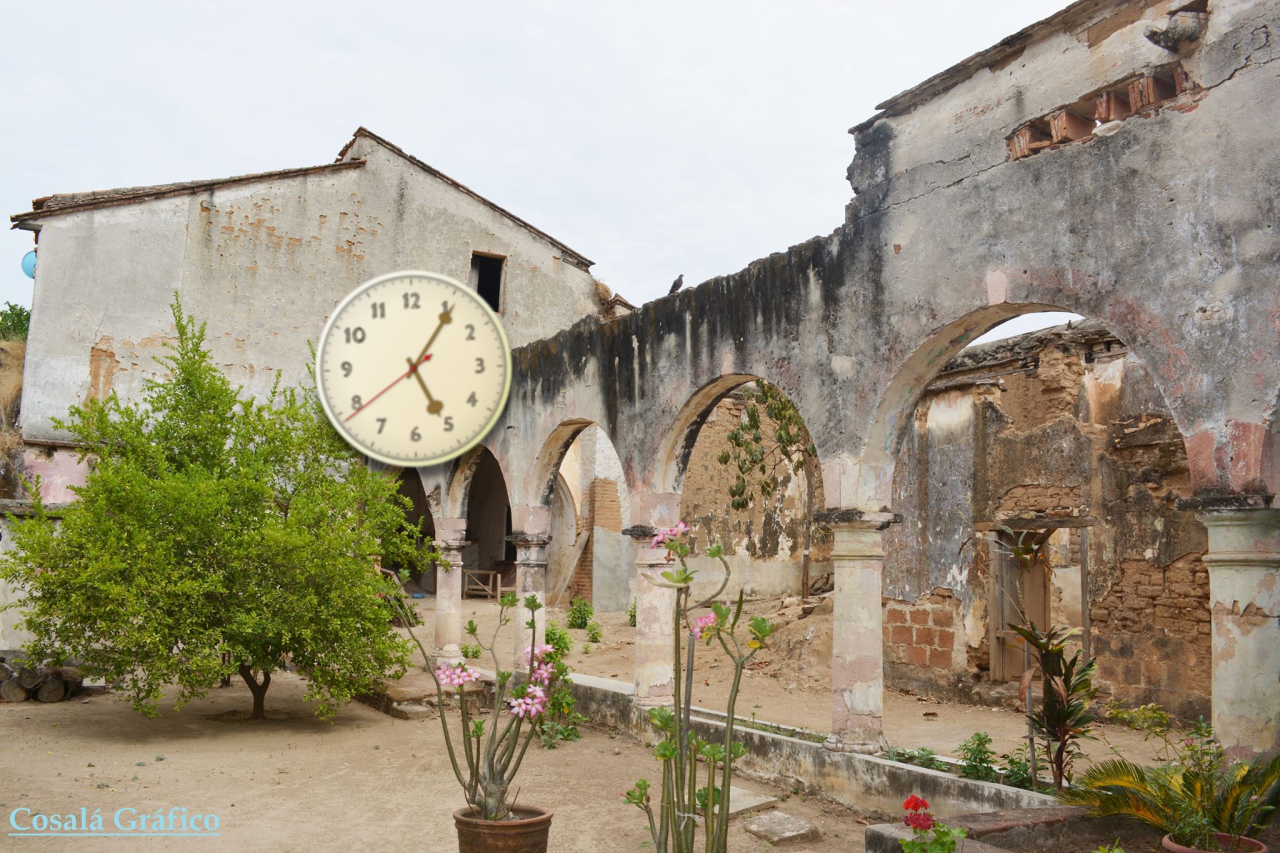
**5:05:39**
